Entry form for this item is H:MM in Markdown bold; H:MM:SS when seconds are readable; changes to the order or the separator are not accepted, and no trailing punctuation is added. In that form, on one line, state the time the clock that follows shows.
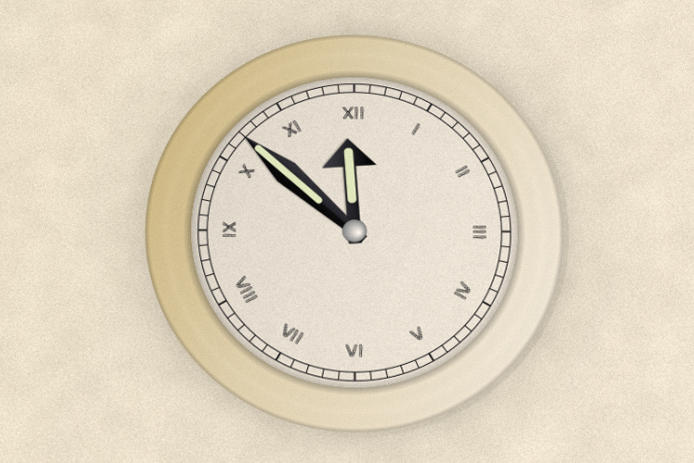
**11:52**
